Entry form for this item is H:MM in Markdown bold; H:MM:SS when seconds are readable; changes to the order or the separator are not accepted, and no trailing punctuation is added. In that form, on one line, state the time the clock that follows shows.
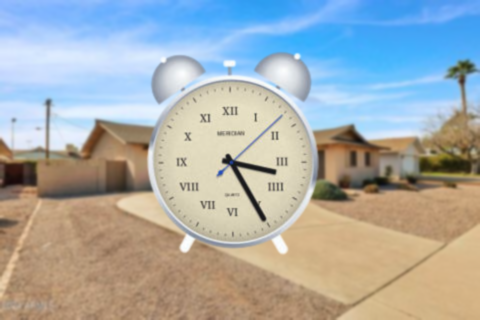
**3:25:08**
